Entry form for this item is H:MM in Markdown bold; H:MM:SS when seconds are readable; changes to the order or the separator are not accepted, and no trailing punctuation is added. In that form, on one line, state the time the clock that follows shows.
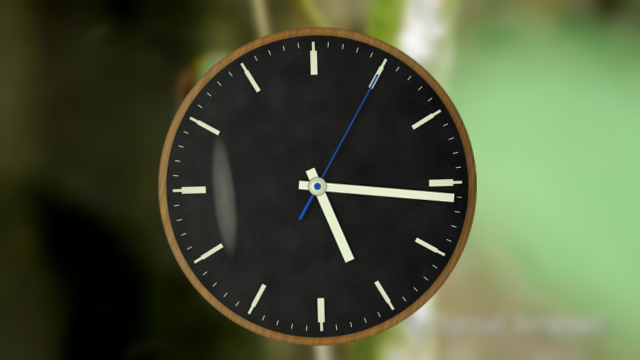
**5:16:05**
